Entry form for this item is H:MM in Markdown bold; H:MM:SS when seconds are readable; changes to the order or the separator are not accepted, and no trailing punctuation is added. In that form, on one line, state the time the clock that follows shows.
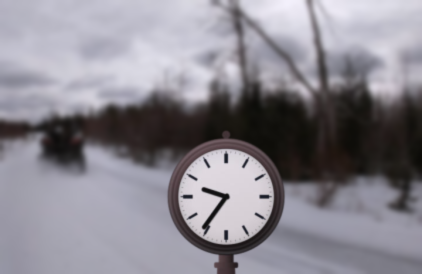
**9:36**
